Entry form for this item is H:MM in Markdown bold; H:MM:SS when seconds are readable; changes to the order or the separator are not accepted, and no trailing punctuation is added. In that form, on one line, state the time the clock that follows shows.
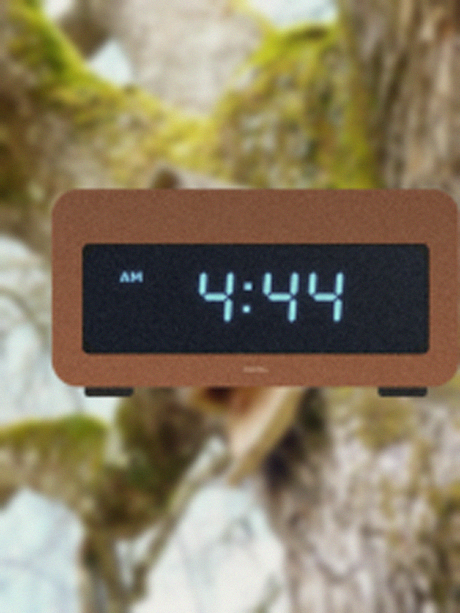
**4:44**
